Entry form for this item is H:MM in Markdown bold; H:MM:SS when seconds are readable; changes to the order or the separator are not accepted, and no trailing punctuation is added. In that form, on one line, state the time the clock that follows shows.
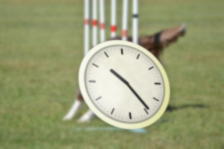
**10:24**
